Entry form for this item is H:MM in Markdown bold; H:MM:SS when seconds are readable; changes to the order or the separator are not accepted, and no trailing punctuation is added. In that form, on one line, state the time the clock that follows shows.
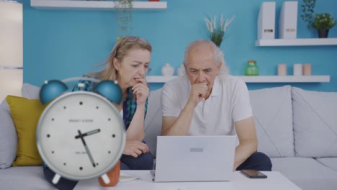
**2:26**
